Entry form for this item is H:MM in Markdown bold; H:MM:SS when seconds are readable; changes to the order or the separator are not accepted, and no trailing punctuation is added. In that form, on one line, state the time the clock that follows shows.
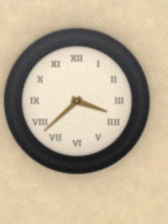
**3:38**
